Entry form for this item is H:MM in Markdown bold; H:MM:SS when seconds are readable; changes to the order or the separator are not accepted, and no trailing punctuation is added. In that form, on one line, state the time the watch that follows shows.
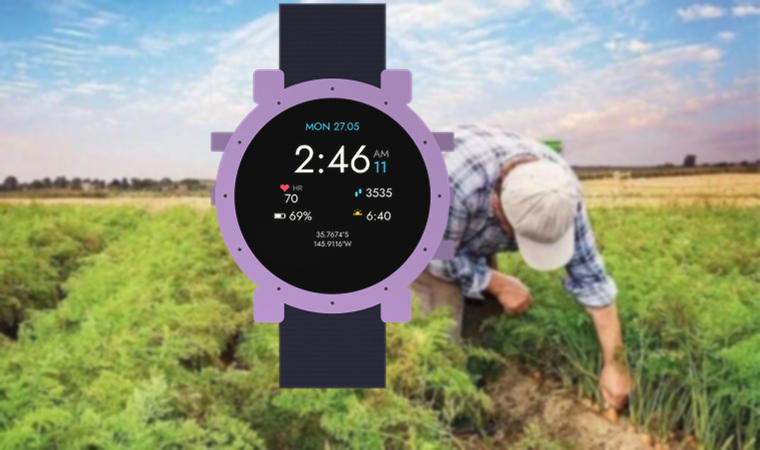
**2:46:11**
